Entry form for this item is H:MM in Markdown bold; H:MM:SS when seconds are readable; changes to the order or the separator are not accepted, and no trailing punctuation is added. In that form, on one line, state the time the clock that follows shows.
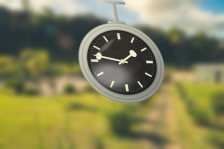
**1:47**
